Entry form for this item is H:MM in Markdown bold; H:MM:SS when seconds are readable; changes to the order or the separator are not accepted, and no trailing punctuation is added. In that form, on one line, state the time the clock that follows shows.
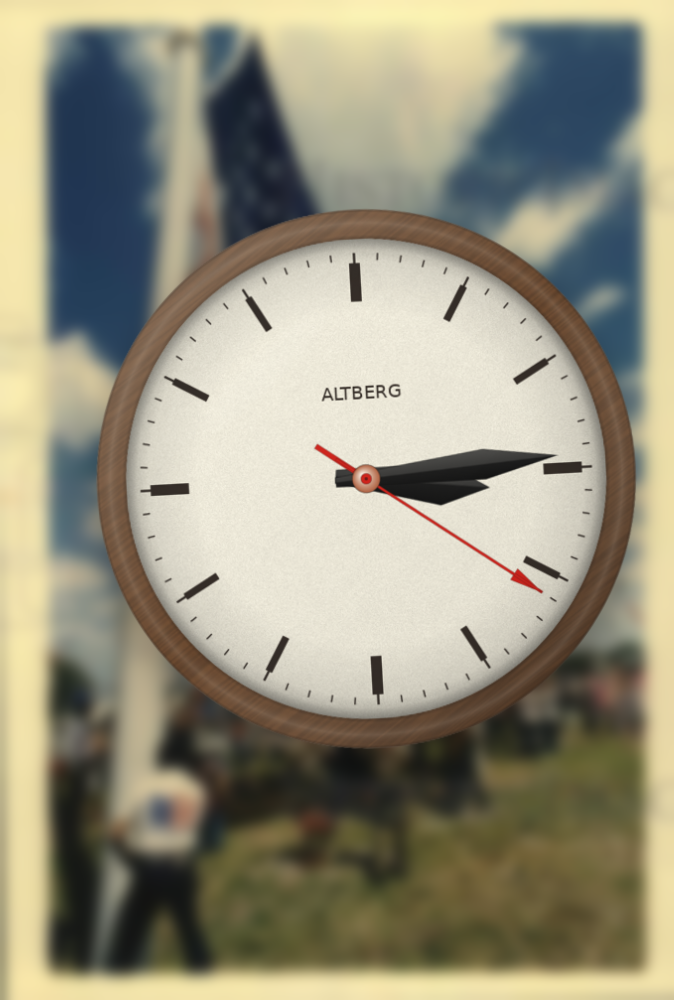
**3:14:21**
